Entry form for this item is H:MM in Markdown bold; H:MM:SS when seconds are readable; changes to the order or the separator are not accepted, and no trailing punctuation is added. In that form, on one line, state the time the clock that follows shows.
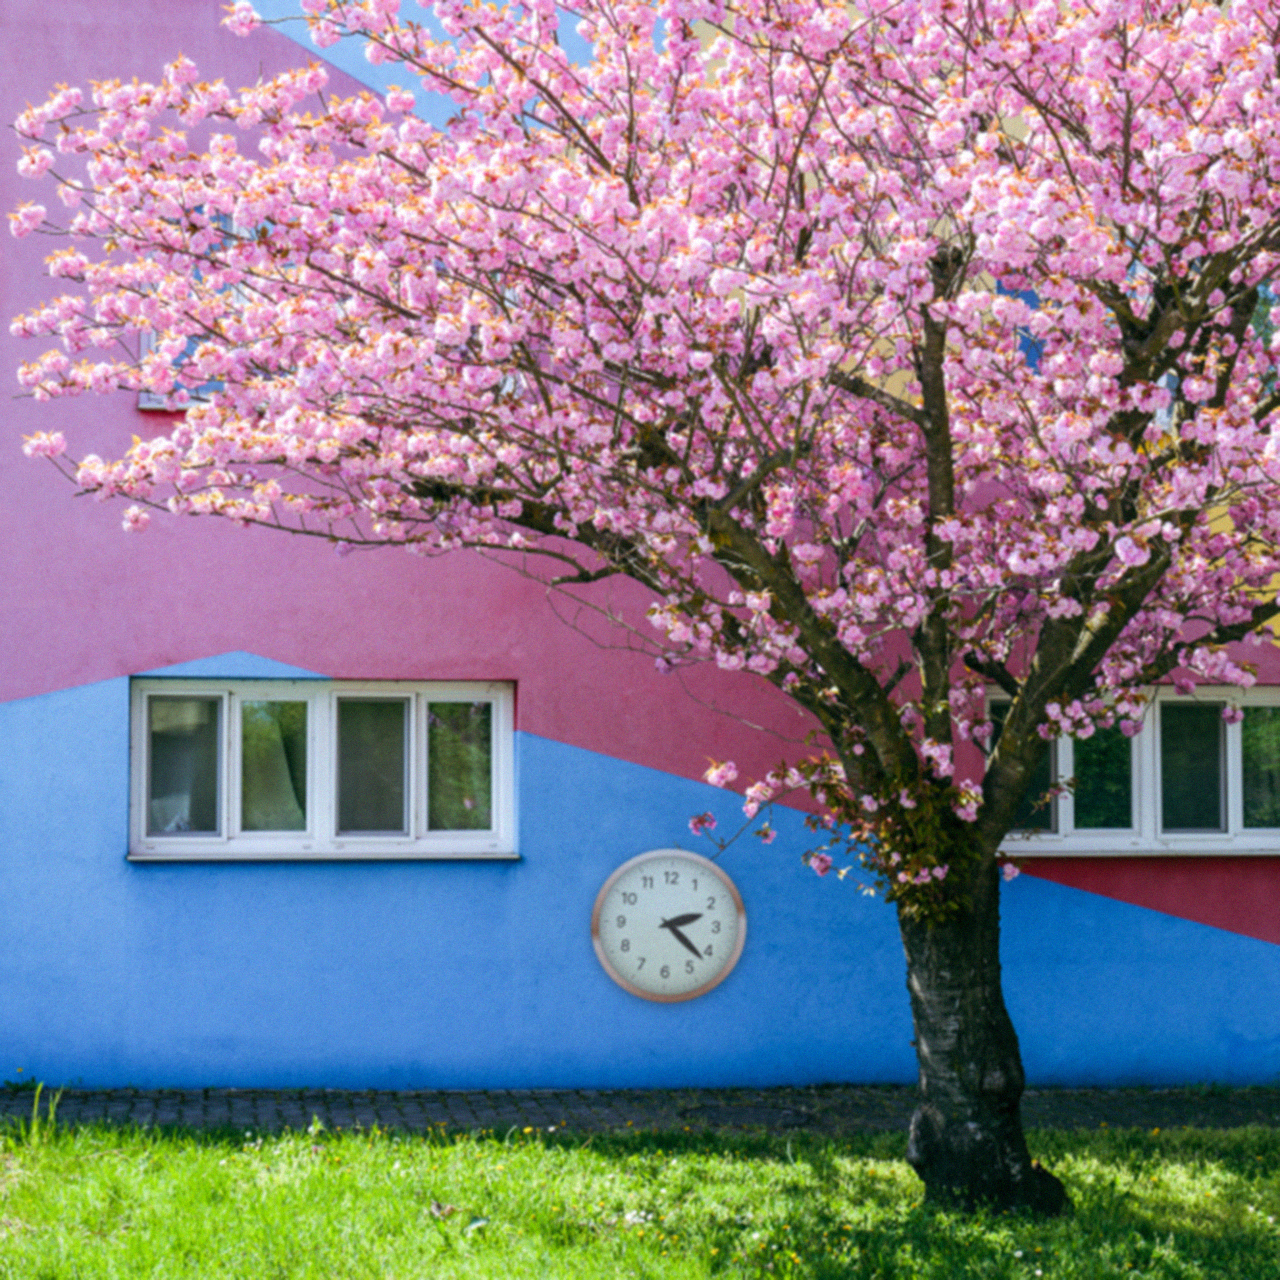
**2:22**
